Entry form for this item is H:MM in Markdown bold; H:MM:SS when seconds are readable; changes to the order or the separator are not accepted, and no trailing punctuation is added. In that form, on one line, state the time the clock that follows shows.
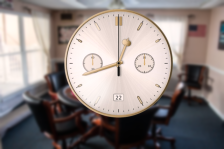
**12:42**
